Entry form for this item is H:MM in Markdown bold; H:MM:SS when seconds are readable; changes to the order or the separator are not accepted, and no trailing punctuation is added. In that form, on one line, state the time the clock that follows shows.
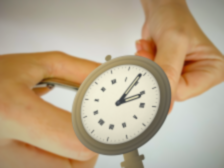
**3:09**
